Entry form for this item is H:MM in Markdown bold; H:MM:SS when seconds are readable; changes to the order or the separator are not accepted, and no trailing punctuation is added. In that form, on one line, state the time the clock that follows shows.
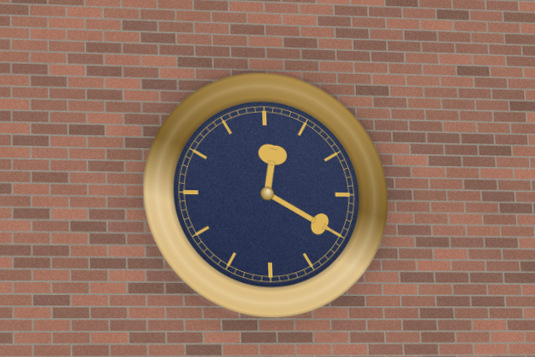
**12:20**
